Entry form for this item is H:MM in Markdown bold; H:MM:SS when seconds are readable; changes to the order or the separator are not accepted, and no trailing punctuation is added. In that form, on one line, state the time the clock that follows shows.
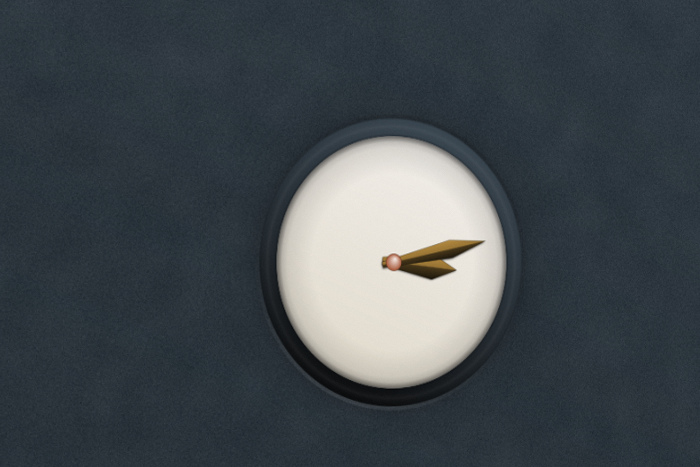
**3:13**
